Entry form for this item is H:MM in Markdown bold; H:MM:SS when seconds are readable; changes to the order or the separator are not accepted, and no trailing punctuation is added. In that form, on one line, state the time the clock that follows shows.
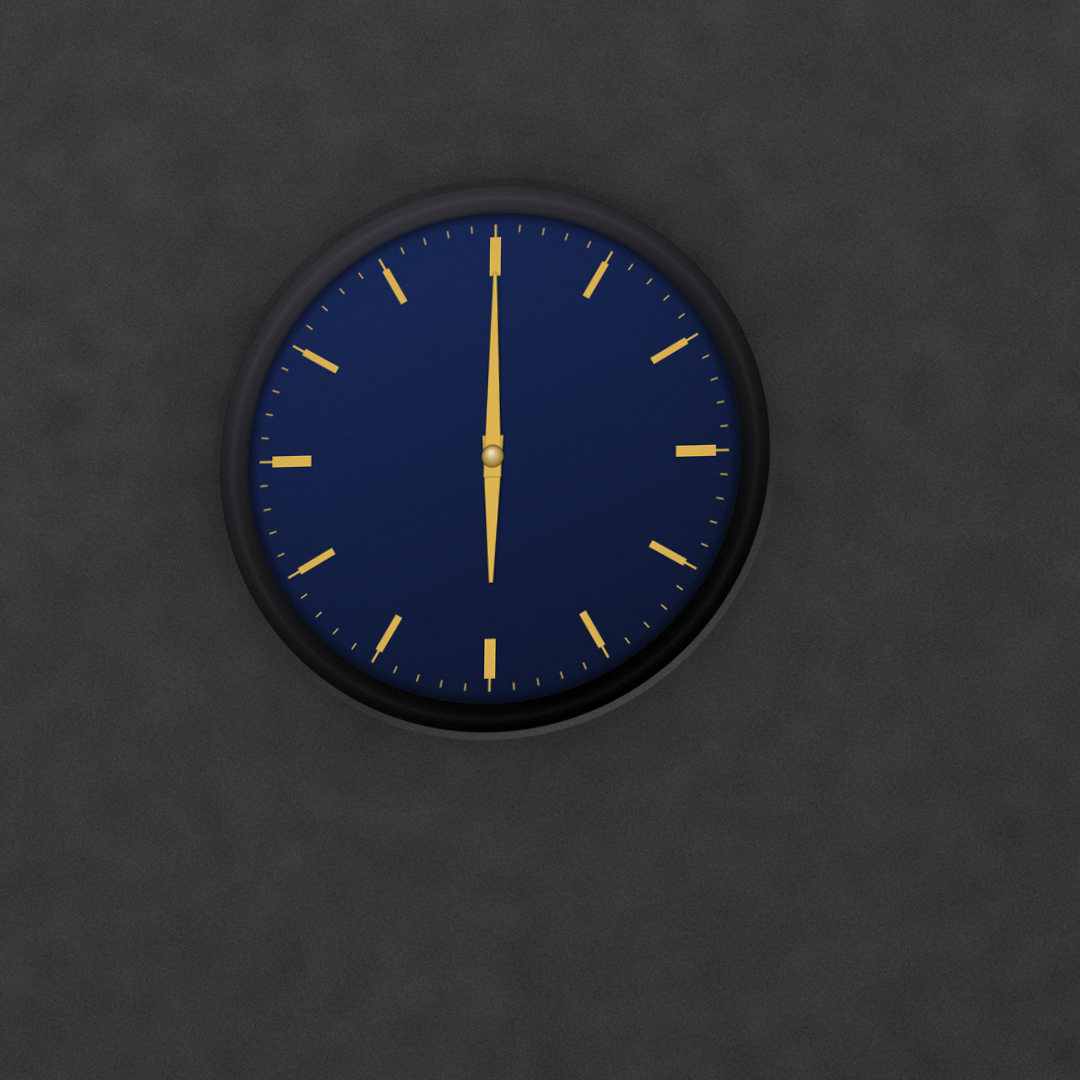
**6:00**
